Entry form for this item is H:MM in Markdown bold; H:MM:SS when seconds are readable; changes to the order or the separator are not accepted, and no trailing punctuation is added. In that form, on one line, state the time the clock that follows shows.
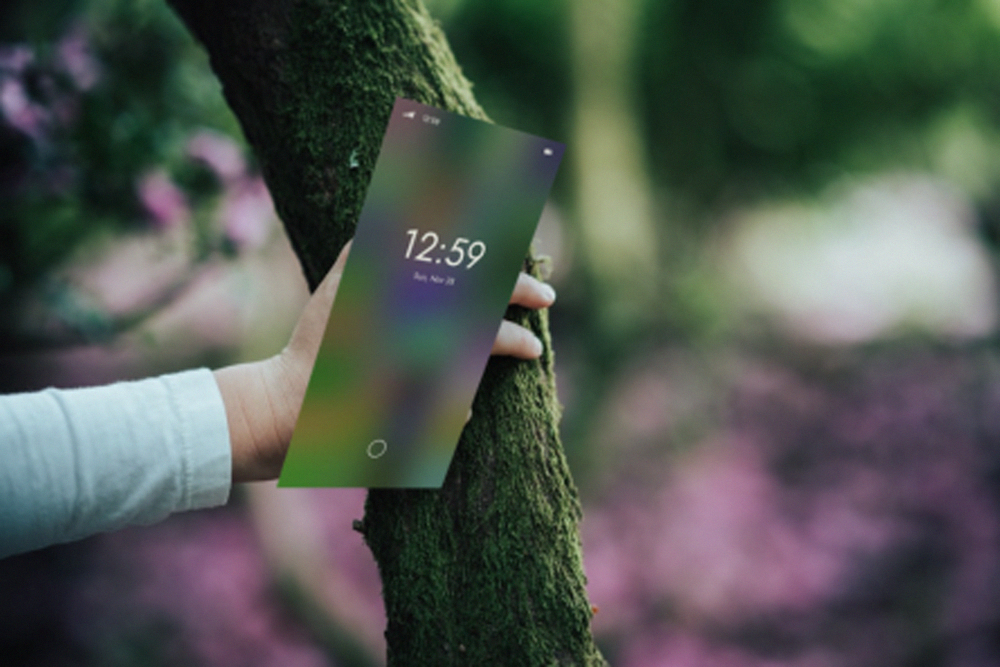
**12:59**
